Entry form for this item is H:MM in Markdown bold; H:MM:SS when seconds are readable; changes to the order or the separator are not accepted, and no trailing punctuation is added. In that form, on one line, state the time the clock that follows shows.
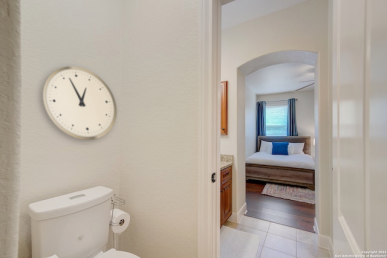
**12:57**
